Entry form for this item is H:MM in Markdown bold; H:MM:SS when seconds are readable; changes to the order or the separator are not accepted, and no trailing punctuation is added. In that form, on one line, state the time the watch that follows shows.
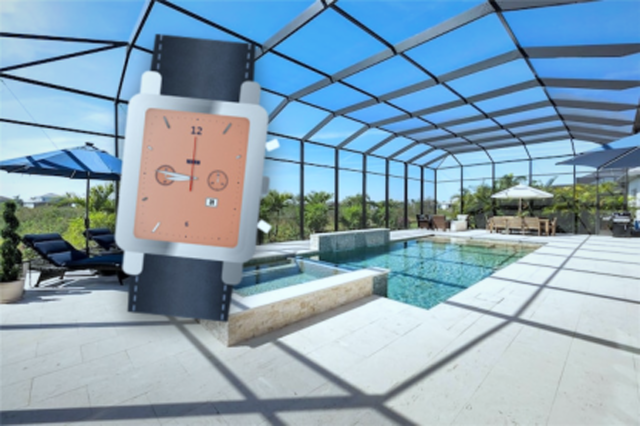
**8:46**
